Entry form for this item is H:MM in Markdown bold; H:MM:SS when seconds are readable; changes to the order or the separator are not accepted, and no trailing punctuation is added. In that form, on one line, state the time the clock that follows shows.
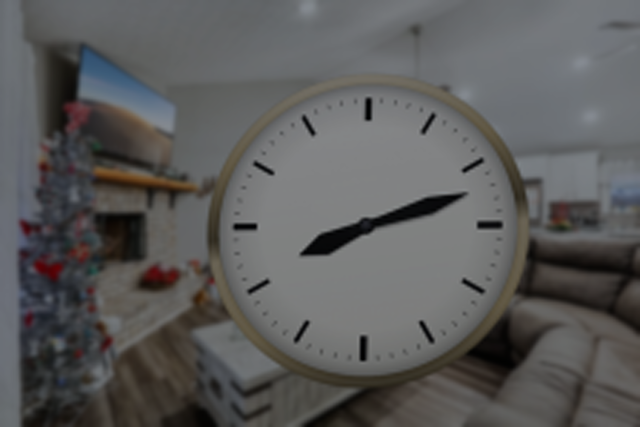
**8:12**
